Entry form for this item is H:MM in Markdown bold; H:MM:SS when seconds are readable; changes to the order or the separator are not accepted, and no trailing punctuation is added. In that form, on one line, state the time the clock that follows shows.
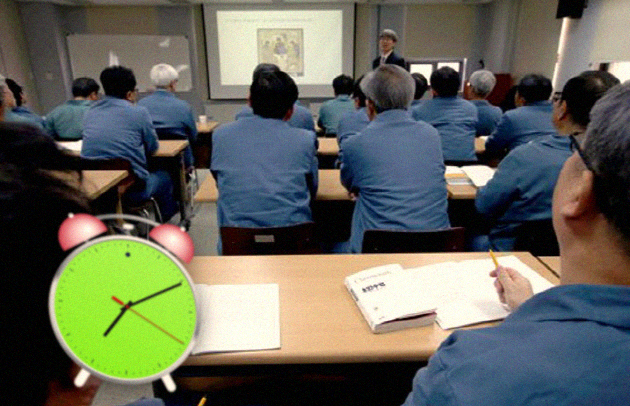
**7:10:20**
